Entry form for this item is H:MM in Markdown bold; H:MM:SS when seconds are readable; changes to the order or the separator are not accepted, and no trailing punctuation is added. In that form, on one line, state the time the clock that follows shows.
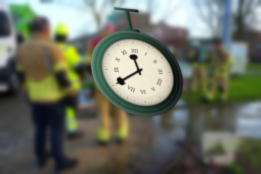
**11:40**
